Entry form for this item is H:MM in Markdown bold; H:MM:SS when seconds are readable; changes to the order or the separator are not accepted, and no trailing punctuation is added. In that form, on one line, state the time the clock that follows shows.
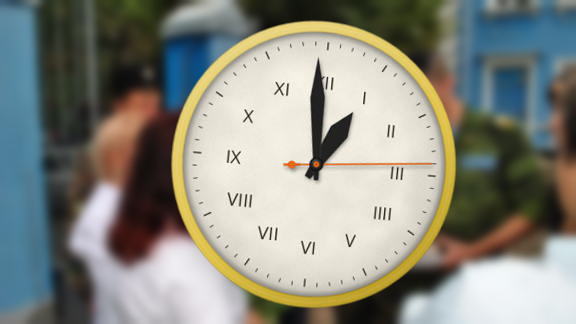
**12:59:14**
